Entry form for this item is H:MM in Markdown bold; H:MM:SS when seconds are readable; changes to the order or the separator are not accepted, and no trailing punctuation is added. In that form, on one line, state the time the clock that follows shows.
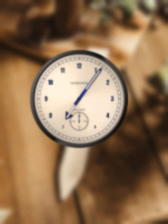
**7:06**
